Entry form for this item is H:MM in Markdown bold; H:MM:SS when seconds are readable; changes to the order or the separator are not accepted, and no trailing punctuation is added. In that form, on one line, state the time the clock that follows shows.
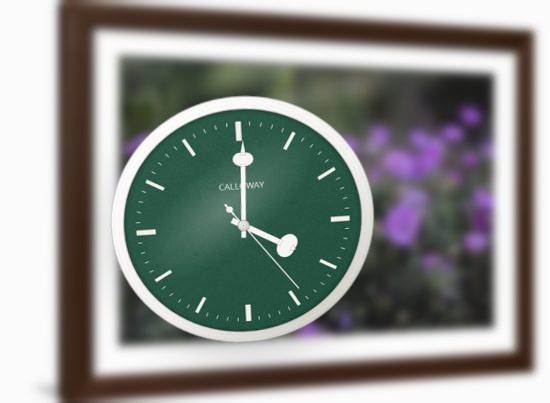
**4:00:24**
